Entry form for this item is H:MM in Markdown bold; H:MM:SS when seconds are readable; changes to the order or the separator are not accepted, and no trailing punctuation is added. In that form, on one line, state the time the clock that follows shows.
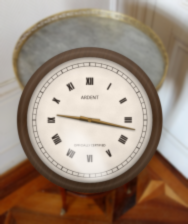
**9:17**
